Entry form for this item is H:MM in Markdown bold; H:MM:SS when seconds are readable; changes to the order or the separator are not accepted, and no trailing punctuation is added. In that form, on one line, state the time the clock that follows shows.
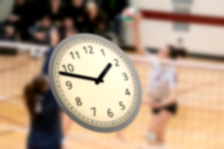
**1:48**
